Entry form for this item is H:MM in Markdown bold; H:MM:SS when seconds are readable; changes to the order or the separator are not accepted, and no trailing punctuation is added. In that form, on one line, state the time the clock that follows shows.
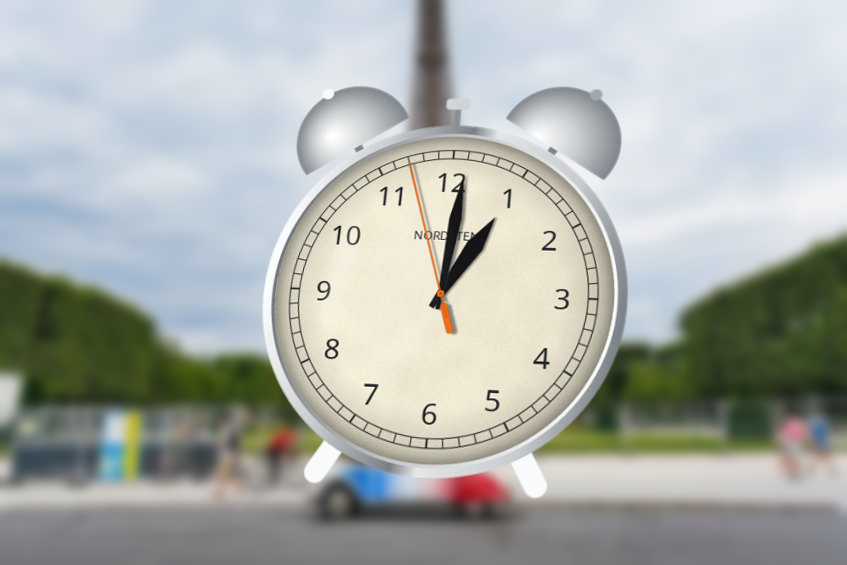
**1:00:57**
